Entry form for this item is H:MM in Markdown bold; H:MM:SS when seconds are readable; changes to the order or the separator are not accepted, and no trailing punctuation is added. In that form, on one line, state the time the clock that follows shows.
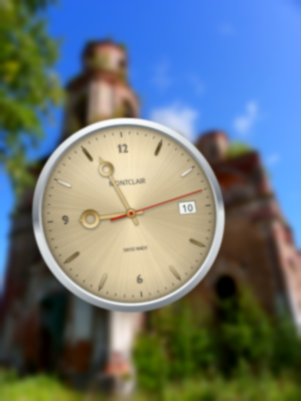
**8:56:13**
